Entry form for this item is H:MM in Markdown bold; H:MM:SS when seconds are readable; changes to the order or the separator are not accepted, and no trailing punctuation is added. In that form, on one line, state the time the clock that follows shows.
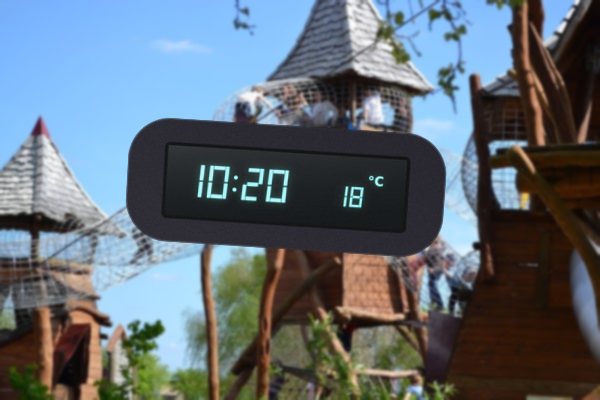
**10:20**
